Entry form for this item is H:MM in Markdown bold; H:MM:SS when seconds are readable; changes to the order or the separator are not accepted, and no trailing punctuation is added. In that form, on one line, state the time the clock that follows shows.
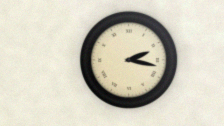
**2:17**
